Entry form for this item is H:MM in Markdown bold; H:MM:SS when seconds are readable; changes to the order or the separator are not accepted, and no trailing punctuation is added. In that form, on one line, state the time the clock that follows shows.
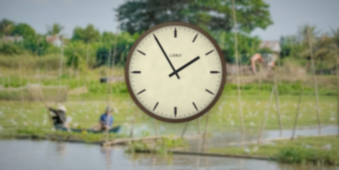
**1:55**
